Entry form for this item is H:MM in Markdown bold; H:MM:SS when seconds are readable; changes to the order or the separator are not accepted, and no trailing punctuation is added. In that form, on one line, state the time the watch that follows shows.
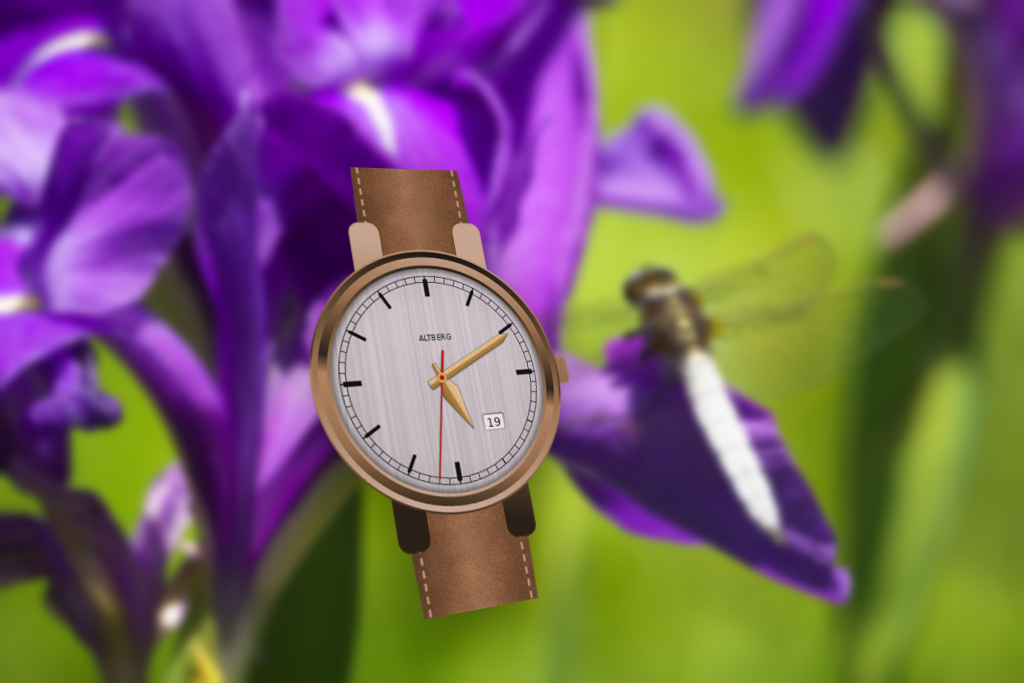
**5:10:32**
